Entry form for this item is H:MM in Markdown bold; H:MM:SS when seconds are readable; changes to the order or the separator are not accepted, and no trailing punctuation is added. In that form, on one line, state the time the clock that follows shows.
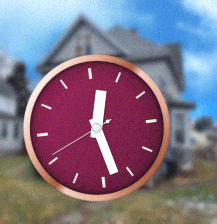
**12:27:41**
